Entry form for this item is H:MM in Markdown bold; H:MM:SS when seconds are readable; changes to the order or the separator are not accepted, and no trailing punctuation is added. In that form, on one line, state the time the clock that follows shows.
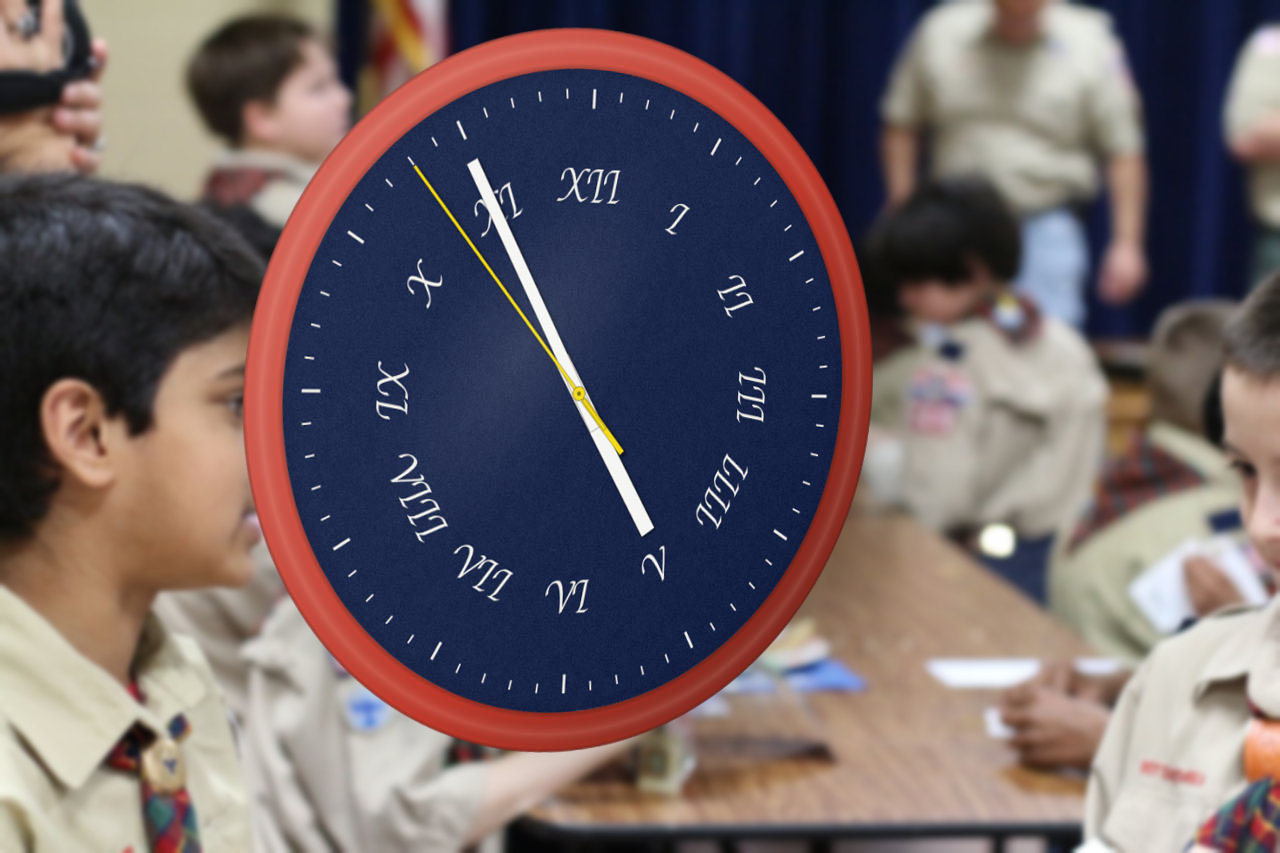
**4:54:53**
